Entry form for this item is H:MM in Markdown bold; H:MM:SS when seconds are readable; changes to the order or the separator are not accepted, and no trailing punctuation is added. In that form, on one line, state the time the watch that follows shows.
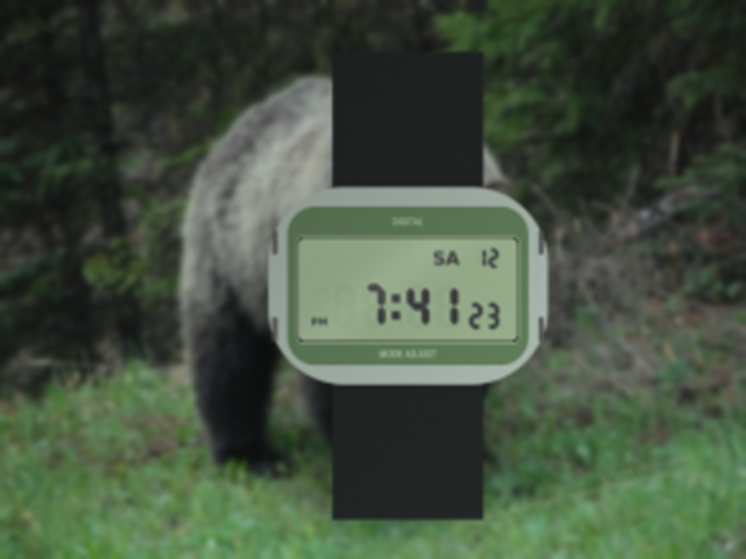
**7:41:23**
